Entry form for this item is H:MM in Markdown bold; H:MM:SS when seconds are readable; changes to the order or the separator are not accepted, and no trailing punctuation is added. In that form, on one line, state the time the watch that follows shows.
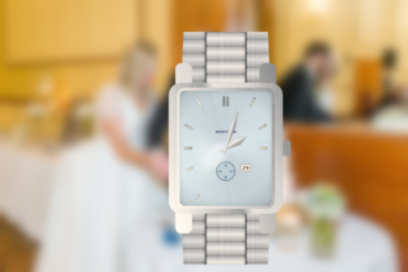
**2:03**
